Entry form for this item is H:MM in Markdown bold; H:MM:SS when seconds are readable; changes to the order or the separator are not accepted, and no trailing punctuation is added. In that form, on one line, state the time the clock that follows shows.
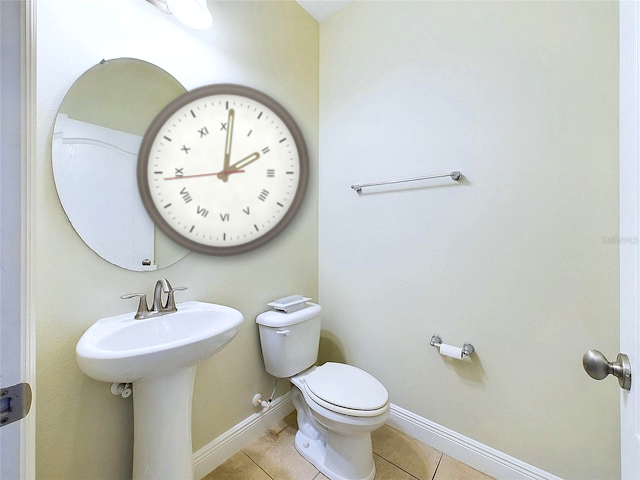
**2:00:44**
